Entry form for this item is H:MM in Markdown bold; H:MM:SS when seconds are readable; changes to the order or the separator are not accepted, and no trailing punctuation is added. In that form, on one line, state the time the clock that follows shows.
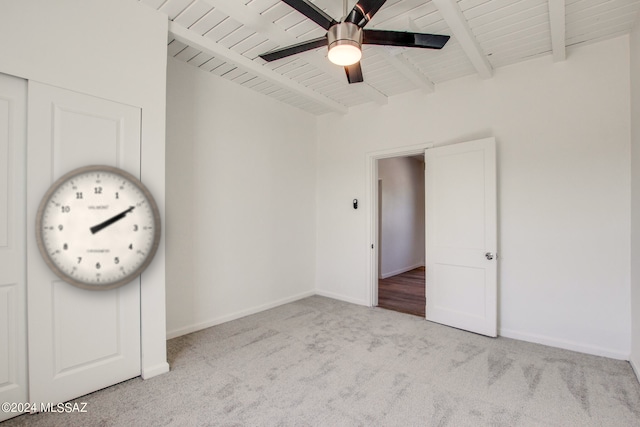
**2:10**
